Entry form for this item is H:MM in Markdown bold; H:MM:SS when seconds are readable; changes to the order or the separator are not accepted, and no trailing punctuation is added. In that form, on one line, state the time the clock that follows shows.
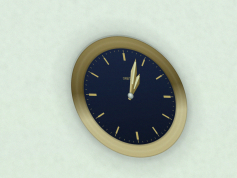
**1:03**
